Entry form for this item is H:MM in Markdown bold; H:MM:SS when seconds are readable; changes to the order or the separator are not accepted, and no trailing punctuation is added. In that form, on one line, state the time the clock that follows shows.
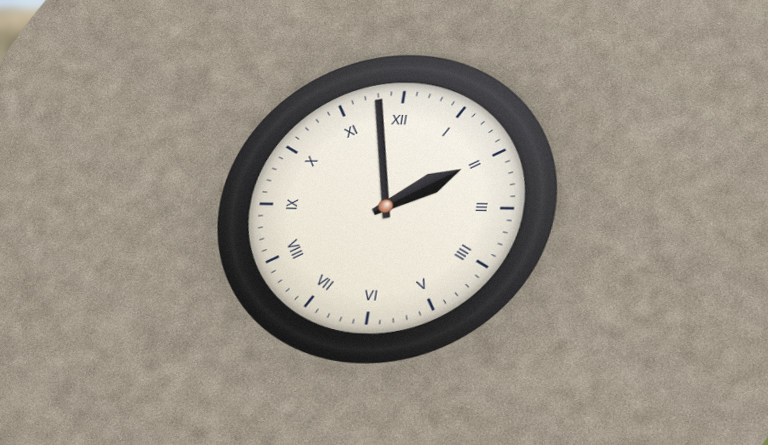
**1:58**
